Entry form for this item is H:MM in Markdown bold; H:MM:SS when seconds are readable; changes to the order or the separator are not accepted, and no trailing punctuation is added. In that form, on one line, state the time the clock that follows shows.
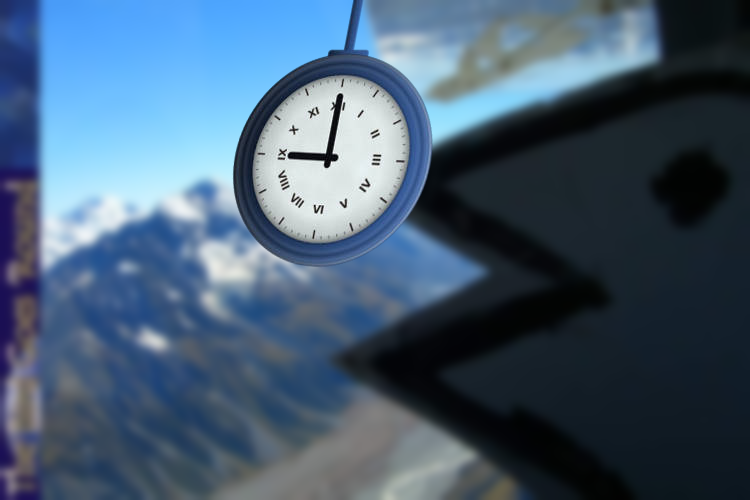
**9:00**
